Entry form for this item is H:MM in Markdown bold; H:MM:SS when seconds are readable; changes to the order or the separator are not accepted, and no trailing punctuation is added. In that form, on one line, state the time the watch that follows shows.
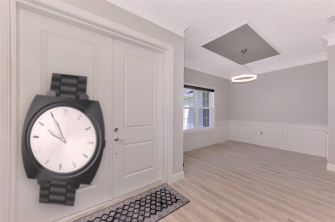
**9:55**
